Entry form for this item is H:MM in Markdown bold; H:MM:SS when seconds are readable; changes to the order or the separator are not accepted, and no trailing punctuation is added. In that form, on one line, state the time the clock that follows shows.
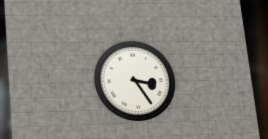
**3:25**
